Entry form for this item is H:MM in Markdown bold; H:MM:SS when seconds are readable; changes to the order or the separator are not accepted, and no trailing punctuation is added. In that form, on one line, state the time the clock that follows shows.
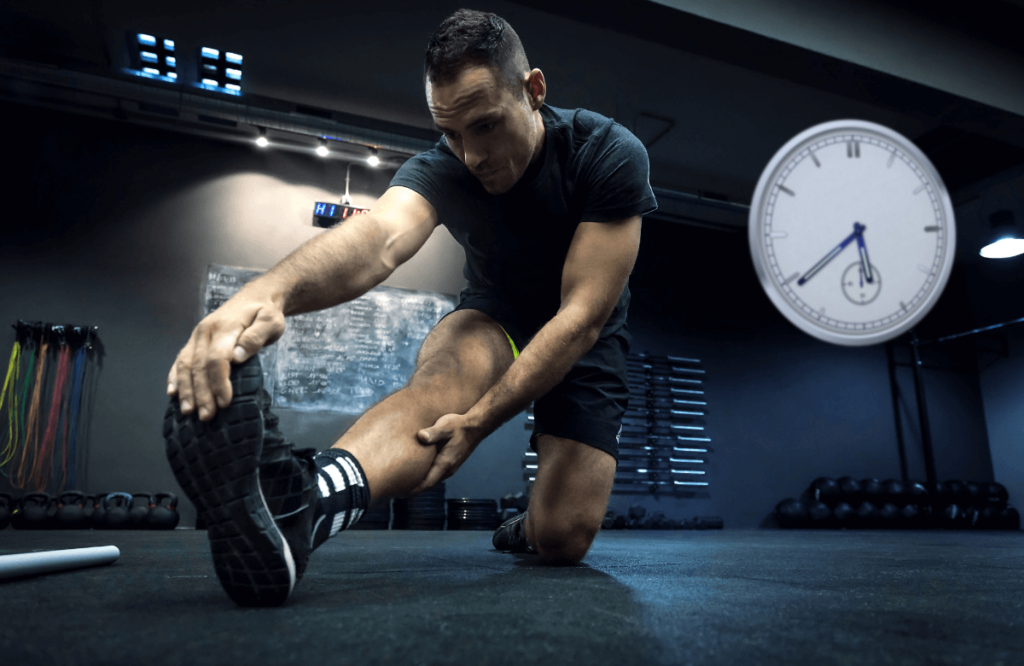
**5:39**
